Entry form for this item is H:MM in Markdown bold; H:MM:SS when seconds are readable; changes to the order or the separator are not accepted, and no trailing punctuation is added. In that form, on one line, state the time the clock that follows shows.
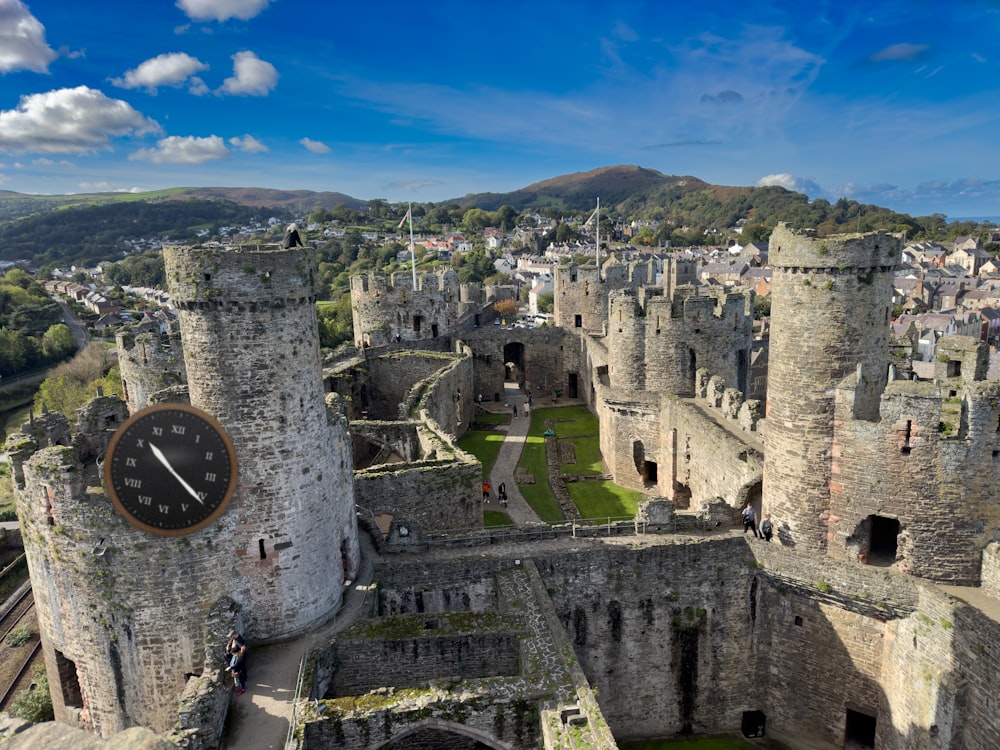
**10:21**
